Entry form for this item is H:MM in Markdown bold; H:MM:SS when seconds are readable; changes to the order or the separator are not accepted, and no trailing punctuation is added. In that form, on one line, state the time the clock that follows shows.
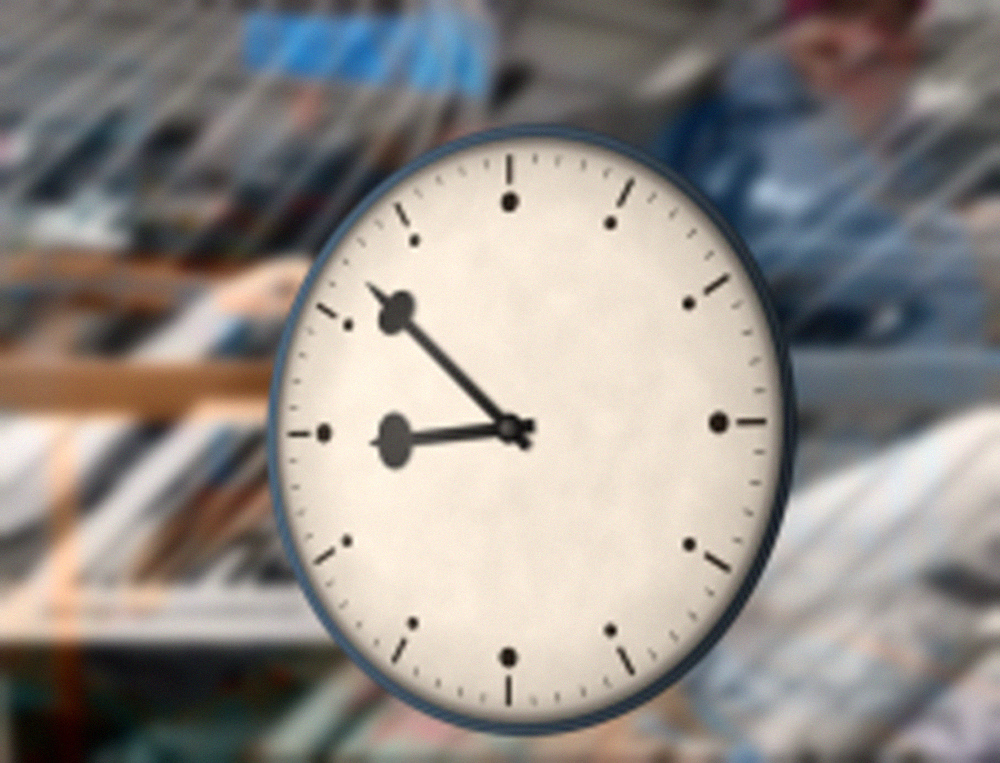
**8:52**
